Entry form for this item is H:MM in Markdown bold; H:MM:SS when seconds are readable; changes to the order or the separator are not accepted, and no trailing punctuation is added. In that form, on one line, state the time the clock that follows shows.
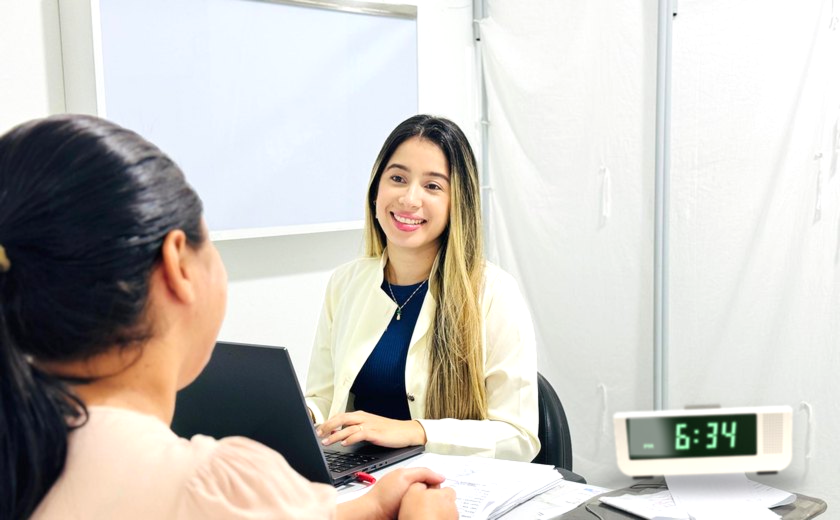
**6:34**
